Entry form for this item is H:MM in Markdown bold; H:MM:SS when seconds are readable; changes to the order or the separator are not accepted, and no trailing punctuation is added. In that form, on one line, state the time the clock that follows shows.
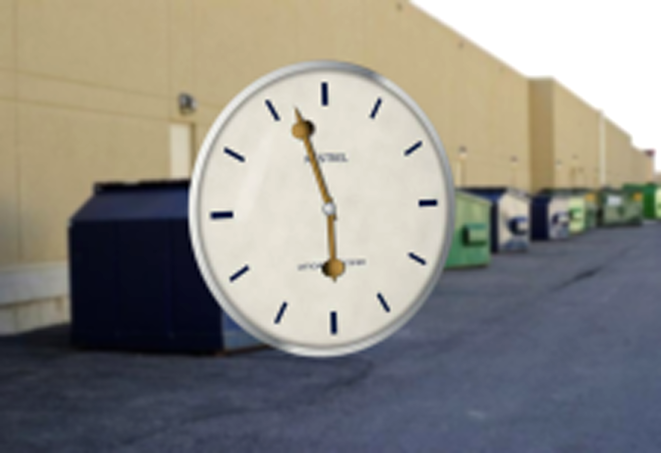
**5:57**
